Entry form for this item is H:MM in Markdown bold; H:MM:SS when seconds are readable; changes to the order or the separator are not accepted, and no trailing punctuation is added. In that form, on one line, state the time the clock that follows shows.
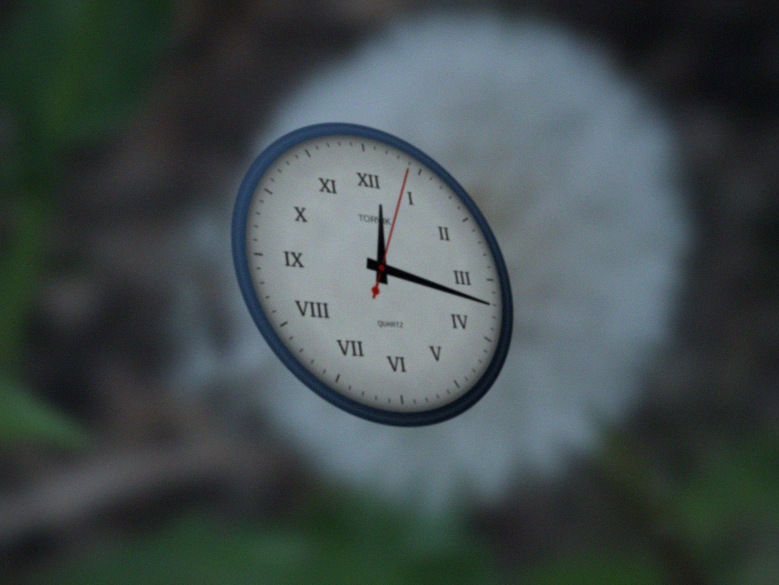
**12:17:04**
